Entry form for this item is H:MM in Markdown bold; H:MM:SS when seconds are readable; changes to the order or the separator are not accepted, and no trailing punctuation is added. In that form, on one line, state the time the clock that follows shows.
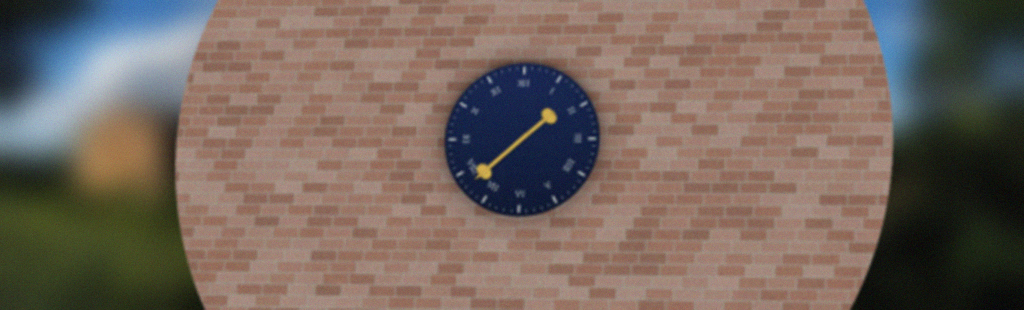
**1:38**
